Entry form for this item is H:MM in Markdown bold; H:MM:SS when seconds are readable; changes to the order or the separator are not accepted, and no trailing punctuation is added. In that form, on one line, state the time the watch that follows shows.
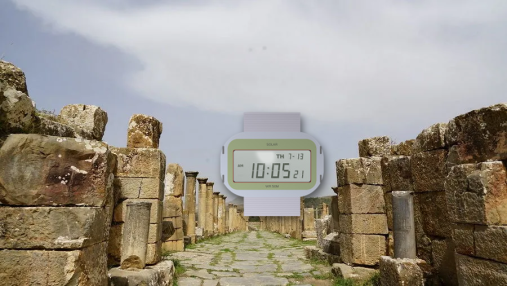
**10:05:21**
